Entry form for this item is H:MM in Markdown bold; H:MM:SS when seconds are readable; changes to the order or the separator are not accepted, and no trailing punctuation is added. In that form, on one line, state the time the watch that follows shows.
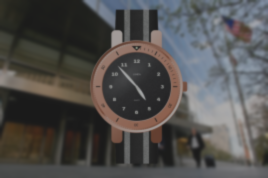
**4:53**
